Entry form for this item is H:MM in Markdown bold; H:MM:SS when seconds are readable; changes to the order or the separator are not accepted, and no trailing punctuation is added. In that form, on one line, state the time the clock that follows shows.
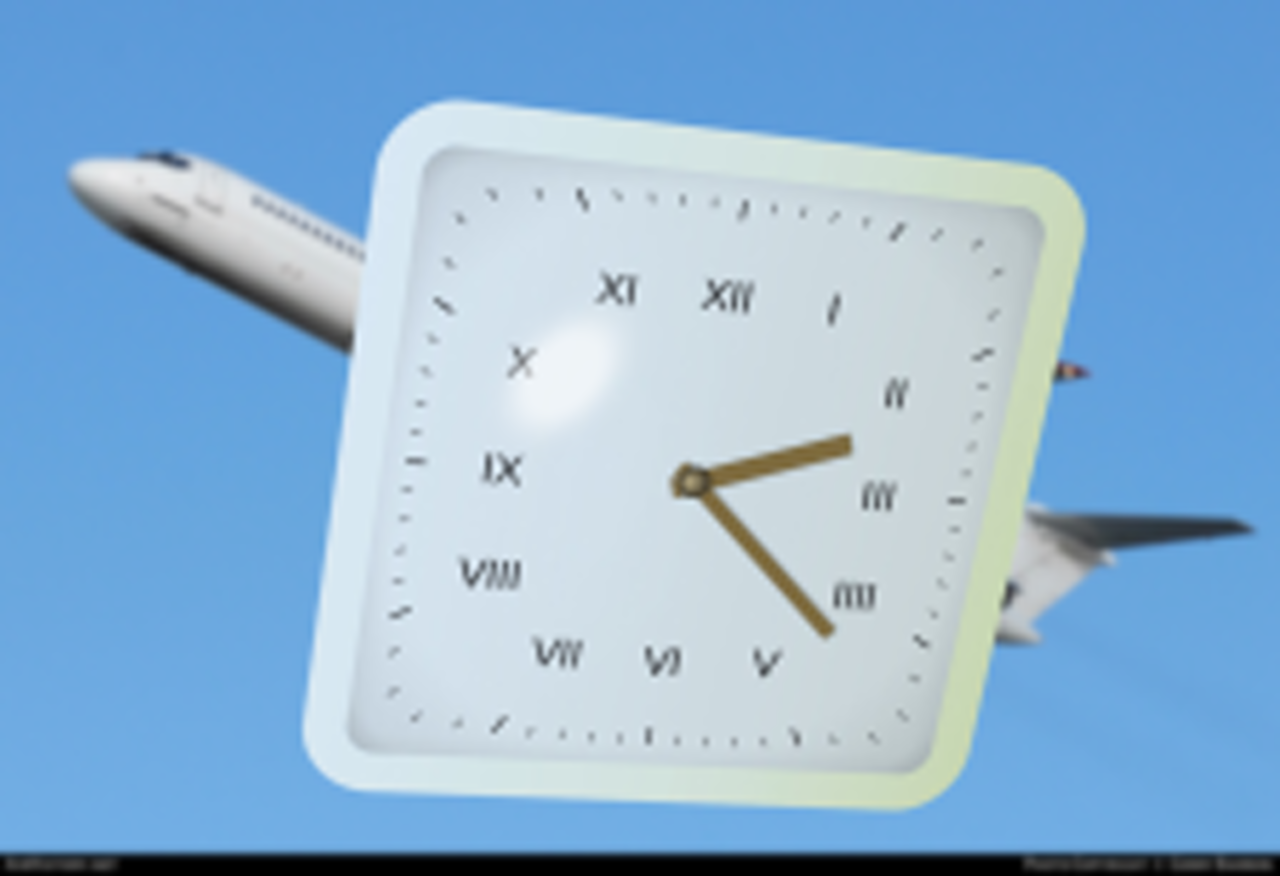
**2:22**
